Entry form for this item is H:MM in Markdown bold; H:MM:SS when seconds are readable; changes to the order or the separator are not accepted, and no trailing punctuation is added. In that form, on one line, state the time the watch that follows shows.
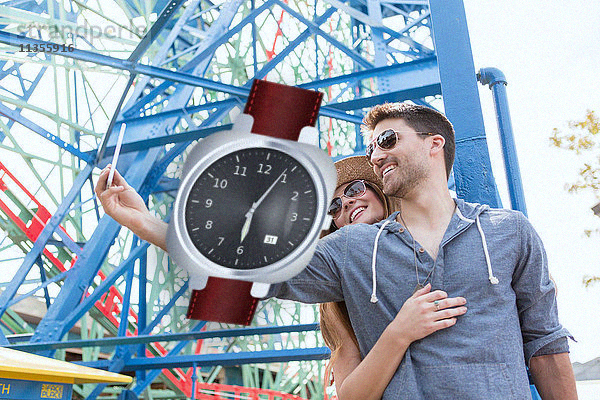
**6:04**
